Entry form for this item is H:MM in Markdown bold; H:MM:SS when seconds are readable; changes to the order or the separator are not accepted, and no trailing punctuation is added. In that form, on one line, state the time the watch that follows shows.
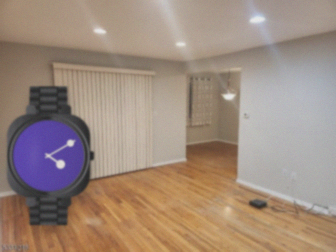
**4:10**
